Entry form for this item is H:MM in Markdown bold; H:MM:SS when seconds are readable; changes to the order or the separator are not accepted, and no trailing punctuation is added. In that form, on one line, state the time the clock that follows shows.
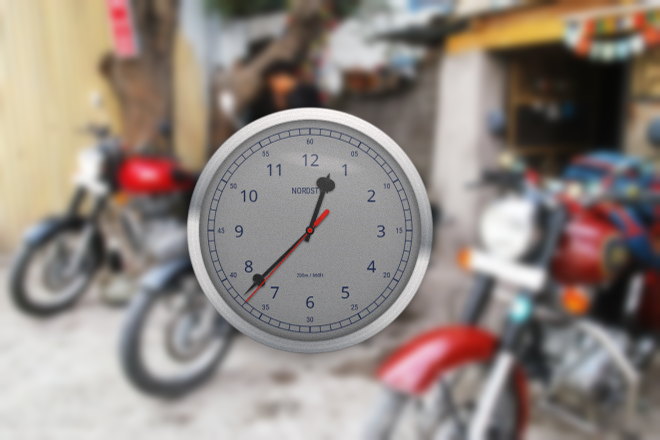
**12:37:37**
